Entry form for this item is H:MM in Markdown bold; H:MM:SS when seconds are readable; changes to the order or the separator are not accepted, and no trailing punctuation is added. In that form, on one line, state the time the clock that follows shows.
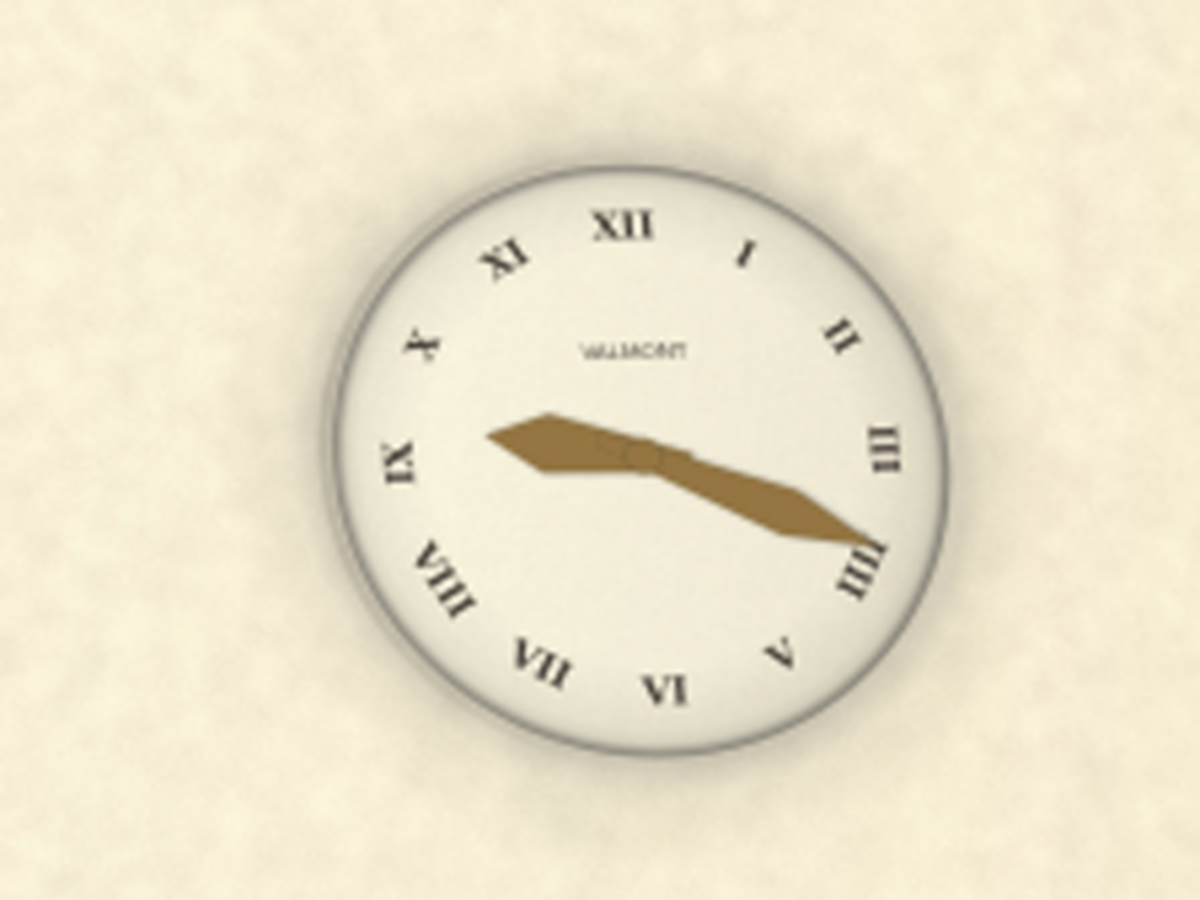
**9:19**
